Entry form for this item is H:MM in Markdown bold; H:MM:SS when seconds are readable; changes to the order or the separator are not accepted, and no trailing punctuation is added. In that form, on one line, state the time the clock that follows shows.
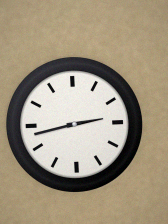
**2:43**
